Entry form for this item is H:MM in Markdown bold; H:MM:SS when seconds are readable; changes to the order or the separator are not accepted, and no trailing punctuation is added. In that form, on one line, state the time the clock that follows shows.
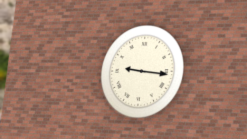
**9:16**
